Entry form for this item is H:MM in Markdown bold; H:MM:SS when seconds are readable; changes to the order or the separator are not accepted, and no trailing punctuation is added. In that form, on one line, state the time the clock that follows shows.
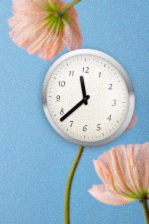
**11:38**
